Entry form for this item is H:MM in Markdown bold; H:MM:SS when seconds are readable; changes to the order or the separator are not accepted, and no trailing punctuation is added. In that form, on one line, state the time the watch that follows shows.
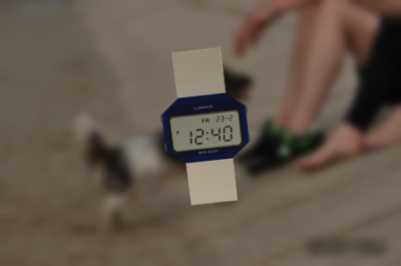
**12:40**
